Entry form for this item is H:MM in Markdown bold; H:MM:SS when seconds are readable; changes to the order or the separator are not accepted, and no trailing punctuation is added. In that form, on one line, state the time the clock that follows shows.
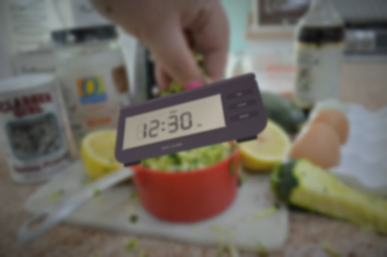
**12:30**
